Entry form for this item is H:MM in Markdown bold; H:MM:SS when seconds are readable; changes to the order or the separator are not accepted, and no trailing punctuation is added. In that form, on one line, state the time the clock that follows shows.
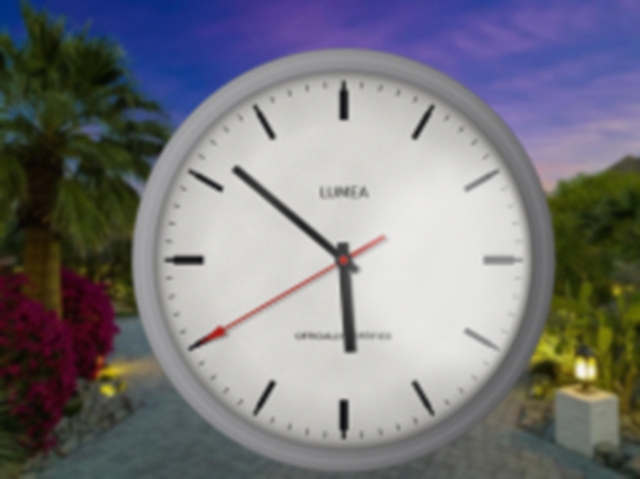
**5:51:40**
